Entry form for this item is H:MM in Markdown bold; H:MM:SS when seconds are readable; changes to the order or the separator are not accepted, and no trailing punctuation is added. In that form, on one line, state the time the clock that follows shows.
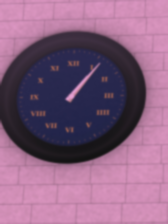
**1:06**
